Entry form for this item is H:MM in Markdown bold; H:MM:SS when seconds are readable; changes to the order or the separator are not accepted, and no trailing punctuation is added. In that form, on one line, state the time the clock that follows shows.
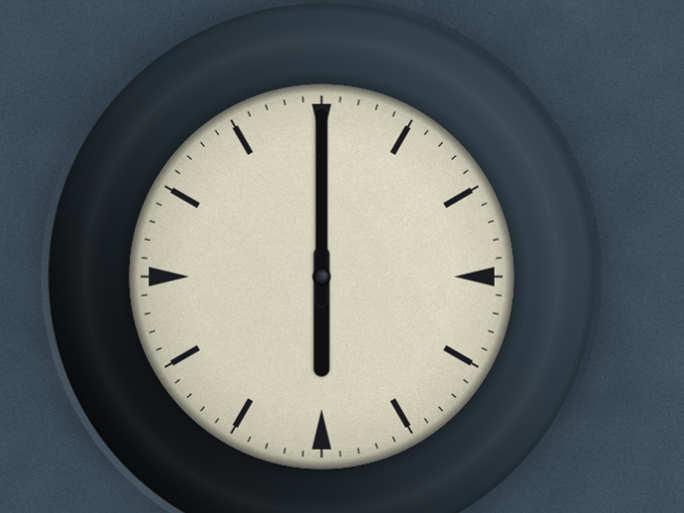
**6:00**
